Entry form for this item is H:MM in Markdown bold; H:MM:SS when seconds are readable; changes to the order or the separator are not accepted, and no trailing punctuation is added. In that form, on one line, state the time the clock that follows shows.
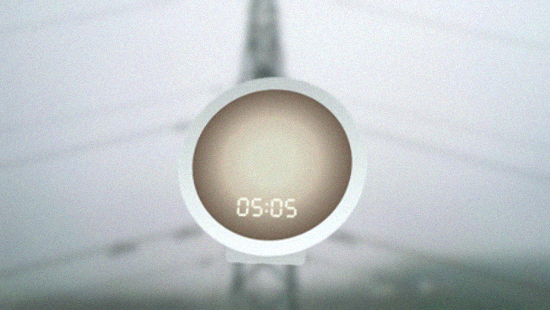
**5:05**
